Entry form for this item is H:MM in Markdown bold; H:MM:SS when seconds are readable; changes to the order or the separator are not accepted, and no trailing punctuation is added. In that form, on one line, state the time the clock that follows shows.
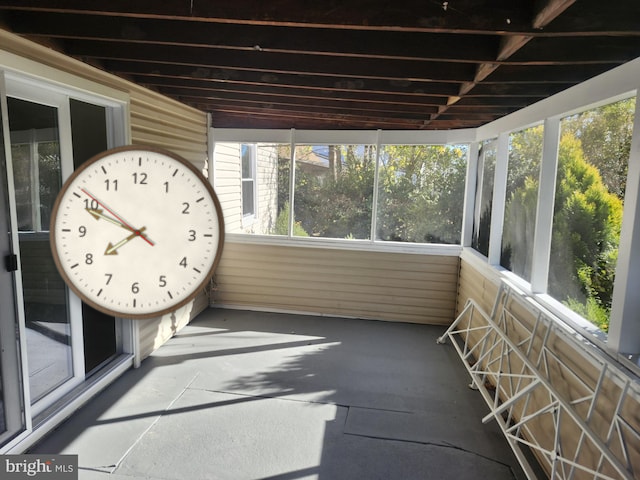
**7:48:51**
